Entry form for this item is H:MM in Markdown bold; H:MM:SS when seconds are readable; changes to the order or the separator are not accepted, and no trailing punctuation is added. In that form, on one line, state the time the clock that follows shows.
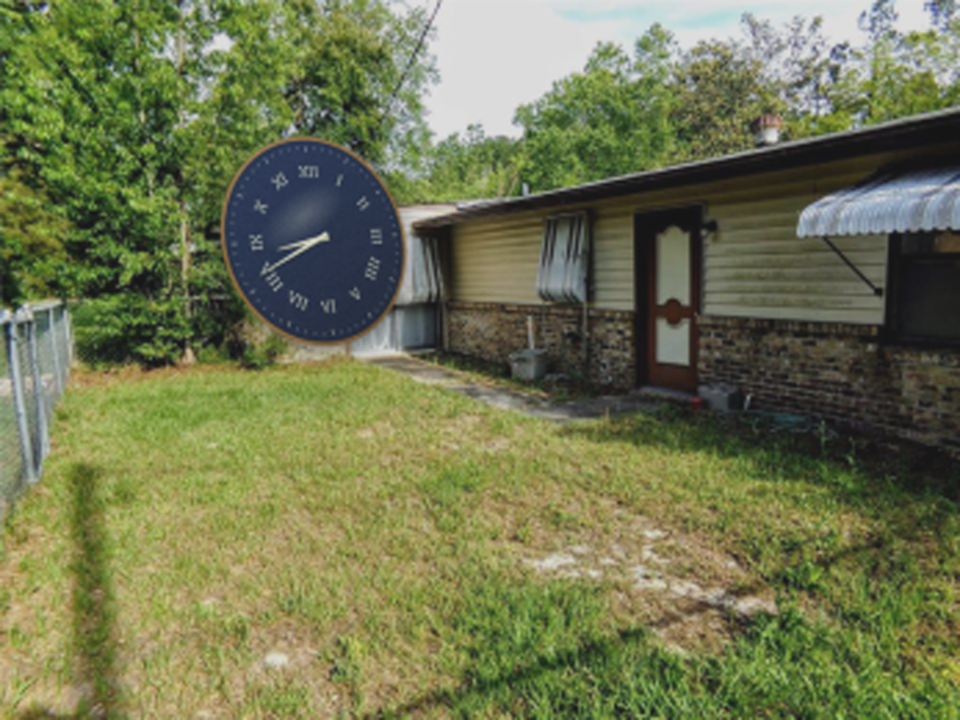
**8:41**
